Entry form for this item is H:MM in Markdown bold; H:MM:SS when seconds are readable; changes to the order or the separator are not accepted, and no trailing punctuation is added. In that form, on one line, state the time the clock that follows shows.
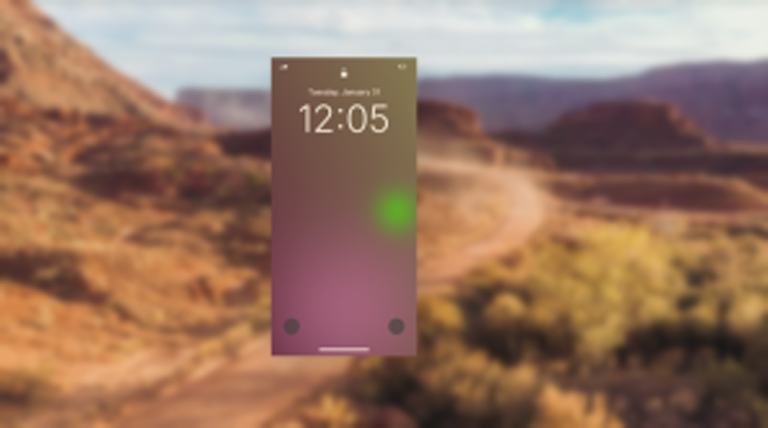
**12:05**
